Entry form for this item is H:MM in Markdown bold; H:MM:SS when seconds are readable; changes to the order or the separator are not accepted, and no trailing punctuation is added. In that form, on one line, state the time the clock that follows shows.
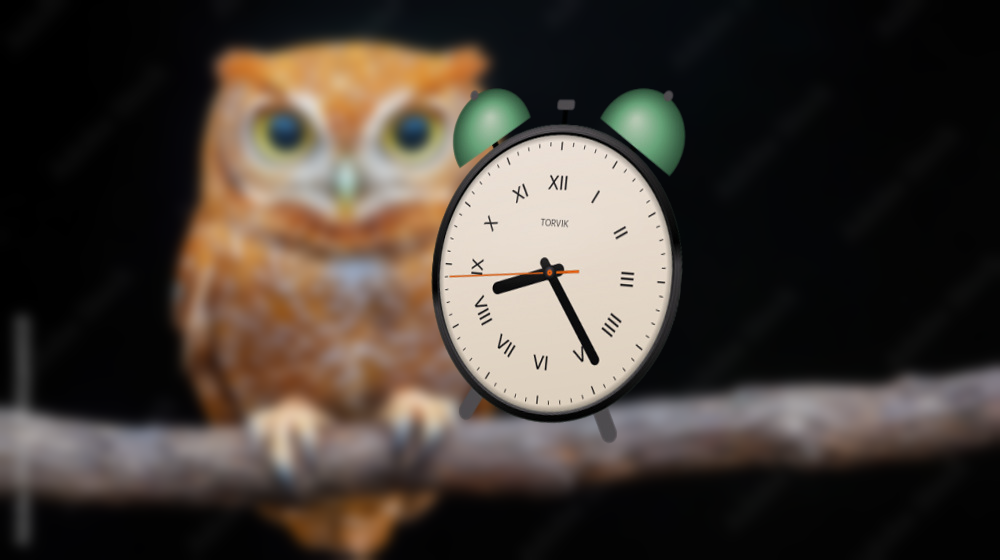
**8:23:44**
